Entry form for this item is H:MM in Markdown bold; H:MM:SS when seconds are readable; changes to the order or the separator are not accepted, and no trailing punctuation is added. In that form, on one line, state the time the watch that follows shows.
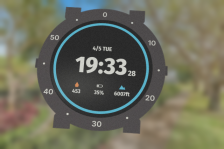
**19:33:28**
